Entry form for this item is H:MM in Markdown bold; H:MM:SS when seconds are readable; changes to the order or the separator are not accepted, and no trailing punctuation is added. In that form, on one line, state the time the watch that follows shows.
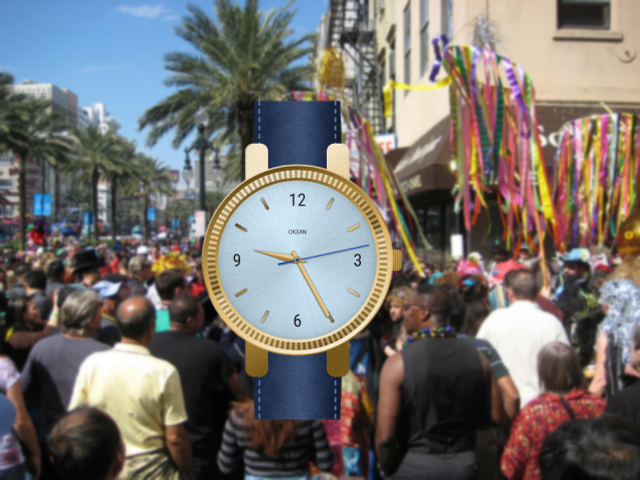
**9:25:13**
